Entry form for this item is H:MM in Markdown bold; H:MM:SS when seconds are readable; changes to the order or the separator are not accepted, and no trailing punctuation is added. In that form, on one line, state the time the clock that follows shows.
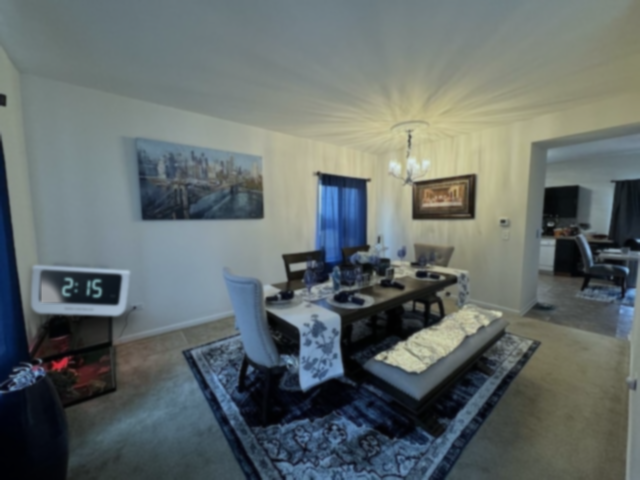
**2:15**
